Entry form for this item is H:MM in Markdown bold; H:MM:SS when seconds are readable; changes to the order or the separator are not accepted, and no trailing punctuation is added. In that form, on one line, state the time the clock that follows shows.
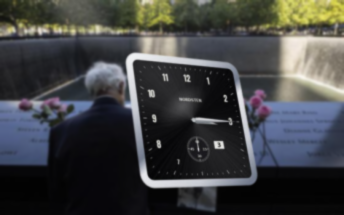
**3:15**
